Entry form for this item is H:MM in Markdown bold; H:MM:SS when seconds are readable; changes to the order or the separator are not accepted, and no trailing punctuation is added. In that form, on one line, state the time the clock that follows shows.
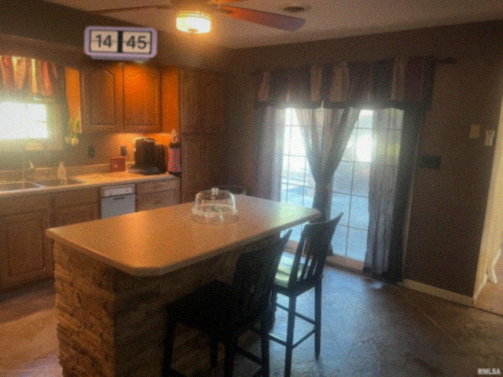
**14:45**
